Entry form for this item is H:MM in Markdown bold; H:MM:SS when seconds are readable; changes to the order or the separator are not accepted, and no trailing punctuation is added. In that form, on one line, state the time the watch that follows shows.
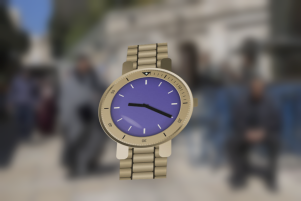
**9:20**
